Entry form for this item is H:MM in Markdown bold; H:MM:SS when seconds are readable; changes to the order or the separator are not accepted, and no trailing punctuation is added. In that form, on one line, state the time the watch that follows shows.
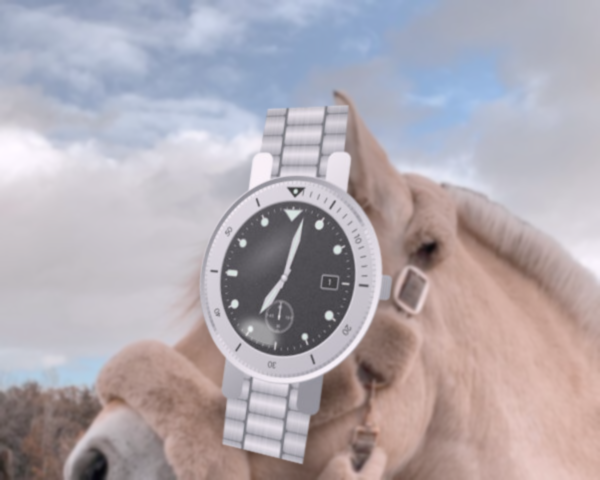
**7:02**
